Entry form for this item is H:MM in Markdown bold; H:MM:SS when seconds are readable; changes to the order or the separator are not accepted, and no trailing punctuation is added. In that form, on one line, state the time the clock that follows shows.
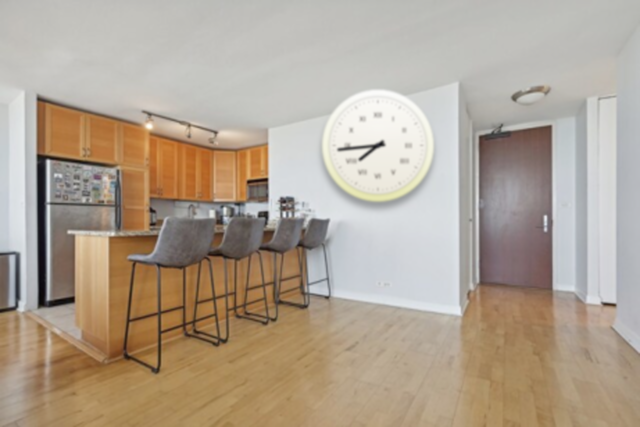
**7:44**
